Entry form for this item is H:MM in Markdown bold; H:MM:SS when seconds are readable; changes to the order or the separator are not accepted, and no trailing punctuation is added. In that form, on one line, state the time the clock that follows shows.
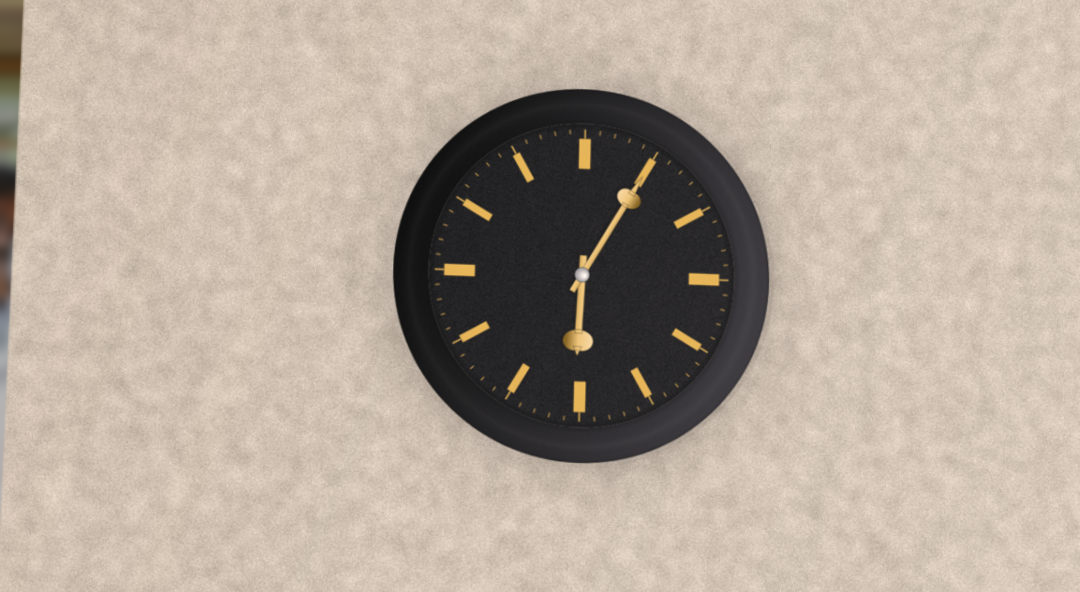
**6:05**
